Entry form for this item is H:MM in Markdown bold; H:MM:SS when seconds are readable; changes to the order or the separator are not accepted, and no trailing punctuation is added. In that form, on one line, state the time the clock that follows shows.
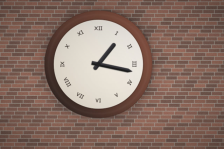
**1:17**
